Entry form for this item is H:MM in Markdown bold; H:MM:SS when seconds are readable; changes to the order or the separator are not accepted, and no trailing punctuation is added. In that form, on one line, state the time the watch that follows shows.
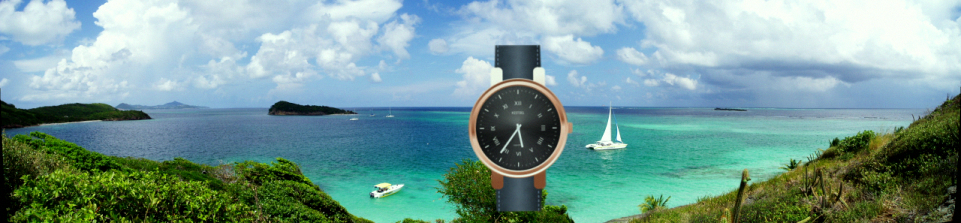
**5:36**
